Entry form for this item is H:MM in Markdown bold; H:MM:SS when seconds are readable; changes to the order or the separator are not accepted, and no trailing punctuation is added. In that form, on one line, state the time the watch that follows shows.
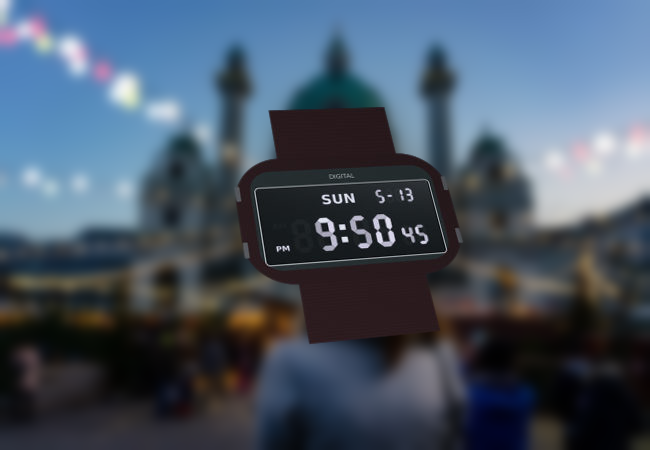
**9:50:45**
